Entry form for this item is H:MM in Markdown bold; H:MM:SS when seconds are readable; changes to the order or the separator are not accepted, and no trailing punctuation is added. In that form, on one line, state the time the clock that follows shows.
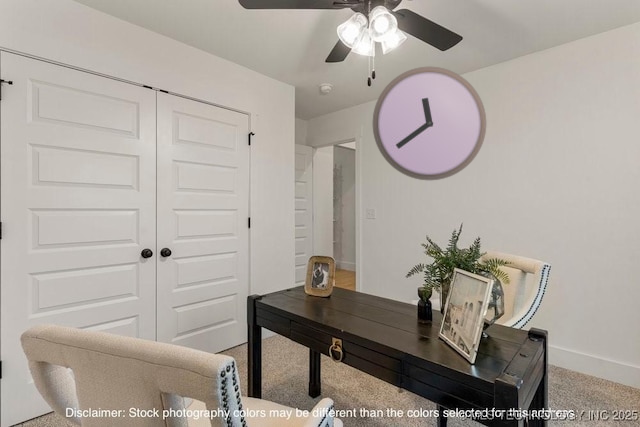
**11:39**
